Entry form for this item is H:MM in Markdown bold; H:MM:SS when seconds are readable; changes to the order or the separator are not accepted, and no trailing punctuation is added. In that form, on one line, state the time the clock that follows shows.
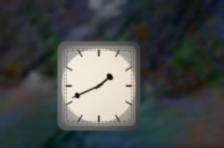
**1:41**
